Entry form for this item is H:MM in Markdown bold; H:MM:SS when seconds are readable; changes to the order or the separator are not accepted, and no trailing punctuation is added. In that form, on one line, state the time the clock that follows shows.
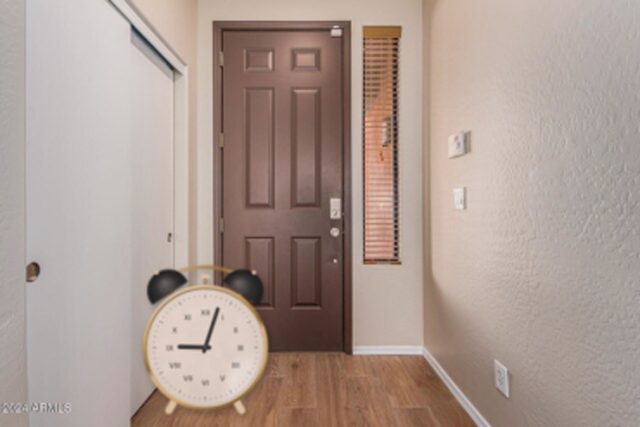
**9:03**
